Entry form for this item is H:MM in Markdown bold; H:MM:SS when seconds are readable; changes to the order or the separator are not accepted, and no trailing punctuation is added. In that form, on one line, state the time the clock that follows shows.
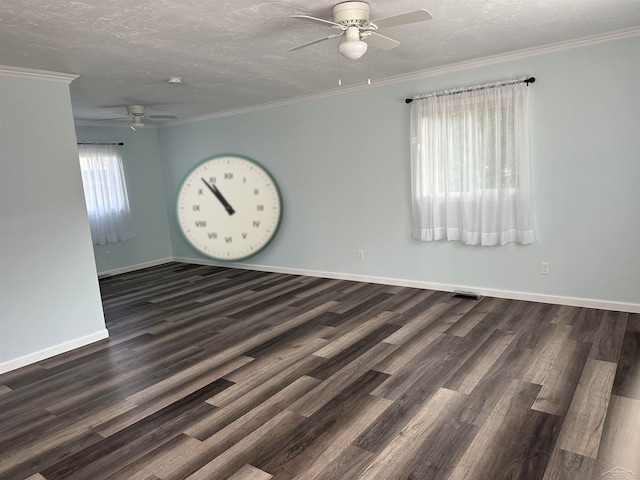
**10:53**
